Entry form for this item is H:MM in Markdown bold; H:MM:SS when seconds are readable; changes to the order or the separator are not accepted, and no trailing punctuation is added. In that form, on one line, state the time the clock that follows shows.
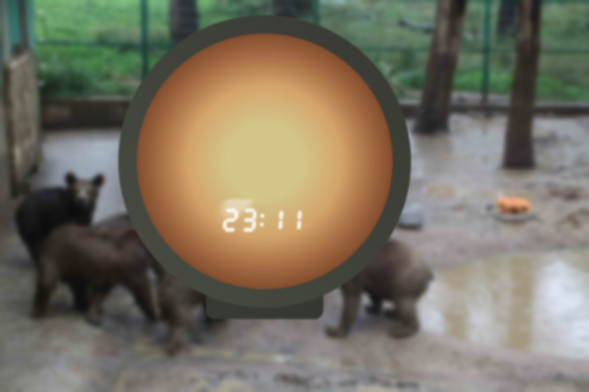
**23:11**
